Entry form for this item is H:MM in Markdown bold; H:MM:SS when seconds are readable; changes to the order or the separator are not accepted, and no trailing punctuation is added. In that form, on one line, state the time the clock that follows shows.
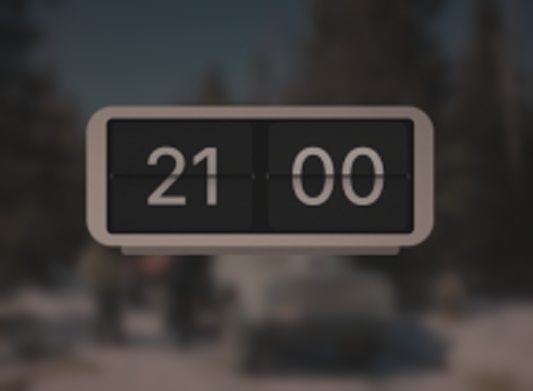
**21:00**
